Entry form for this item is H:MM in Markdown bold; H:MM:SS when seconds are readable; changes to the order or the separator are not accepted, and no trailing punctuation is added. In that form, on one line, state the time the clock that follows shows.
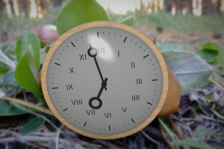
**6:58**
